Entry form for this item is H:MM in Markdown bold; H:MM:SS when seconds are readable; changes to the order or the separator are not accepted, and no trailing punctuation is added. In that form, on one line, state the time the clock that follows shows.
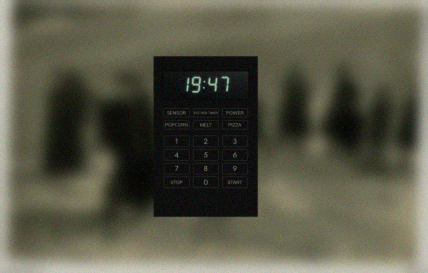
**19:47**
